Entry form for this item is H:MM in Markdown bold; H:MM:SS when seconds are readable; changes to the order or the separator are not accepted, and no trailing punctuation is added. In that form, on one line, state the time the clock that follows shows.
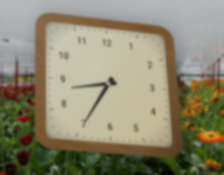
**8:35**
